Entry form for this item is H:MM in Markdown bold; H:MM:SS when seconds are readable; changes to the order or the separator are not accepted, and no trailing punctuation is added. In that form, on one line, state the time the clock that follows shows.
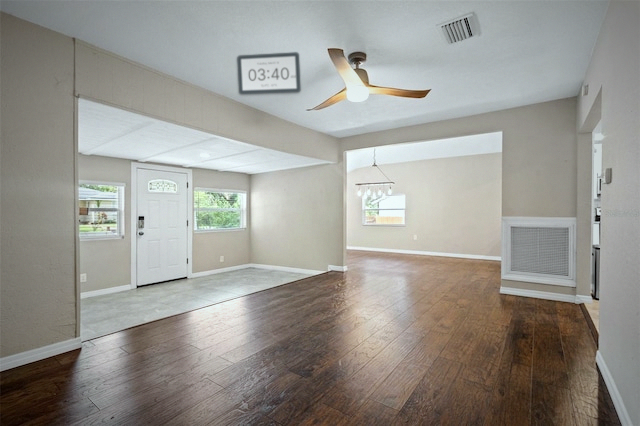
**3:40**
